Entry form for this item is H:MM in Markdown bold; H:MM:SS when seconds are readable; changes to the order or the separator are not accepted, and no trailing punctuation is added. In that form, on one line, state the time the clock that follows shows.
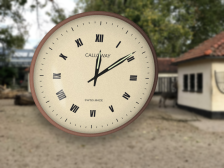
**12:09**
